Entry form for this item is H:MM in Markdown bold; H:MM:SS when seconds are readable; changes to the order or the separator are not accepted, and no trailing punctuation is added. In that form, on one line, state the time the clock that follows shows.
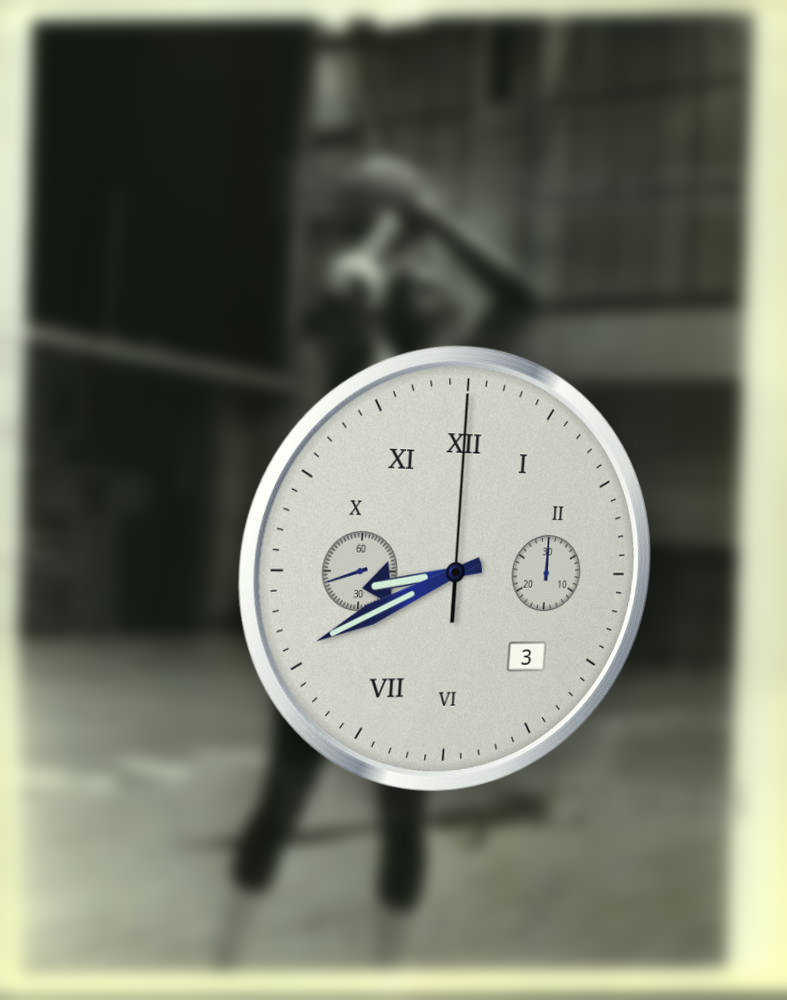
**8:40:42**
